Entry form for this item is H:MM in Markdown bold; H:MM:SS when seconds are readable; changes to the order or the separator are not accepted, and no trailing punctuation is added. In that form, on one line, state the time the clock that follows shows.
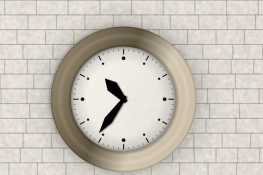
**10:36**
